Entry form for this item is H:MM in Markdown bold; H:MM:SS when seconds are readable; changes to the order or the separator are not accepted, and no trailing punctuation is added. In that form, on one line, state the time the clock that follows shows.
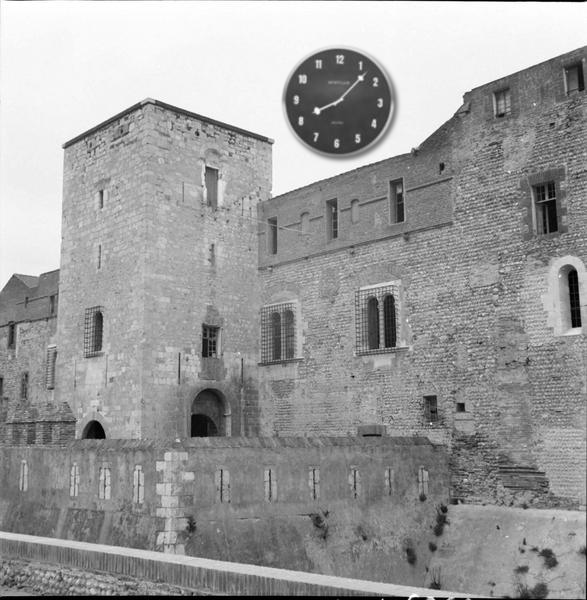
**8:07**
